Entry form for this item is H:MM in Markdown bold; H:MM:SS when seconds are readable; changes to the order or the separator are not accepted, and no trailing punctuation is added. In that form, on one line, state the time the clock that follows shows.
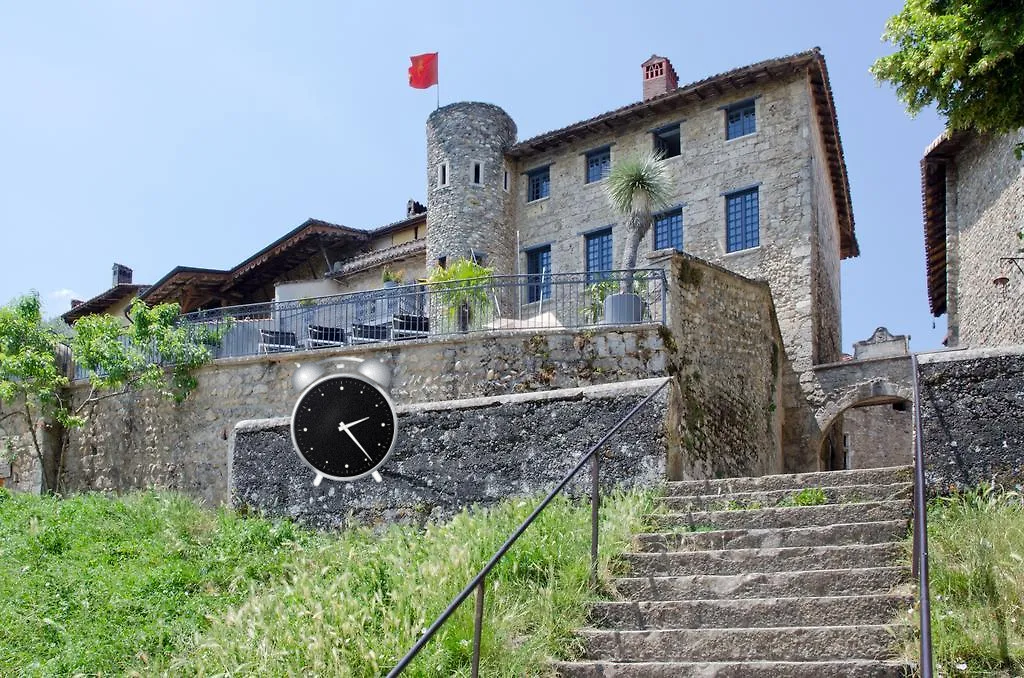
**2:24**
